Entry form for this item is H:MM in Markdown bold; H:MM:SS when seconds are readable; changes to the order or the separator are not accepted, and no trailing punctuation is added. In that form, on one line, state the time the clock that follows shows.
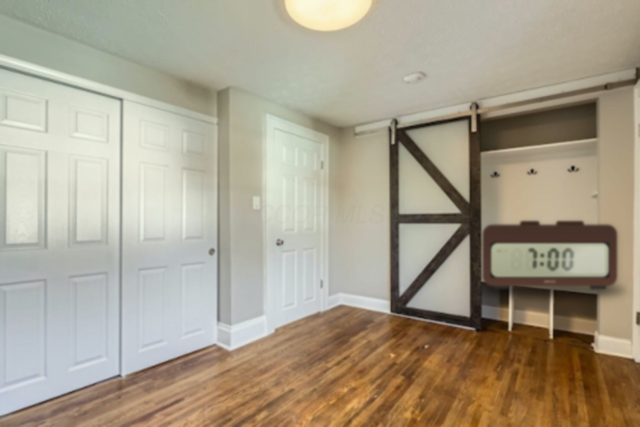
**7:00**
